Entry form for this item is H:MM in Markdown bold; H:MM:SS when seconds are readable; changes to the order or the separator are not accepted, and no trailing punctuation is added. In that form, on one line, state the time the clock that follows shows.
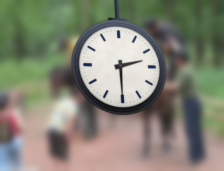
**2:30**
